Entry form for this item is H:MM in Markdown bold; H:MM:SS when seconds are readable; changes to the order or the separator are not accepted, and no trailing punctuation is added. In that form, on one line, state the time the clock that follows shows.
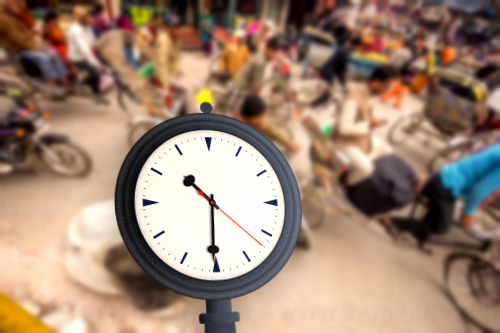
**10:30:22**
